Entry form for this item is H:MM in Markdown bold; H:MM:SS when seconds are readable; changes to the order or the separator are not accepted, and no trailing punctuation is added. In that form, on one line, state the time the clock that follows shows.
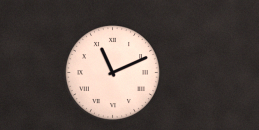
**11:11**
